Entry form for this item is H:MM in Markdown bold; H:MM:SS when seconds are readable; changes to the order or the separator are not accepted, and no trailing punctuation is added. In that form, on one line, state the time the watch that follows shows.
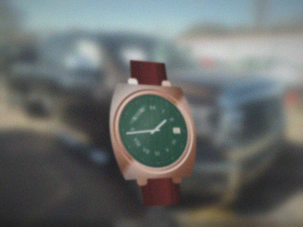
**1:44**
